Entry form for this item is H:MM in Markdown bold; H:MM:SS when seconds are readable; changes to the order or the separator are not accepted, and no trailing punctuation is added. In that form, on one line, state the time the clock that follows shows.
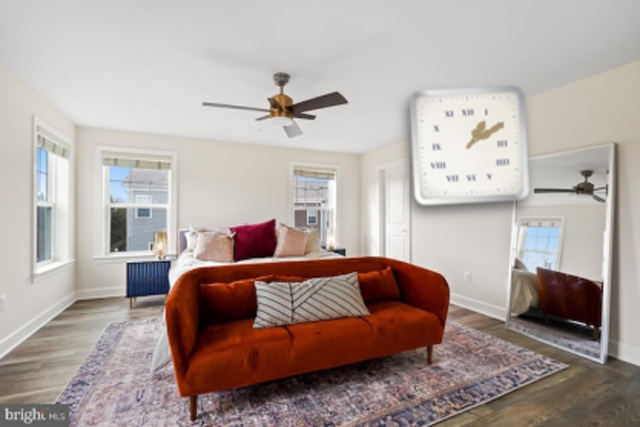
**1:10**
